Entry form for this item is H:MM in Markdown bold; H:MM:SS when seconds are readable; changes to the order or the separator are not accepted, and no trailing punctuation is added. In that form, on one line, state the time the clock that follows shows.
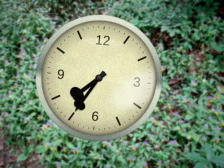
**7:35**
